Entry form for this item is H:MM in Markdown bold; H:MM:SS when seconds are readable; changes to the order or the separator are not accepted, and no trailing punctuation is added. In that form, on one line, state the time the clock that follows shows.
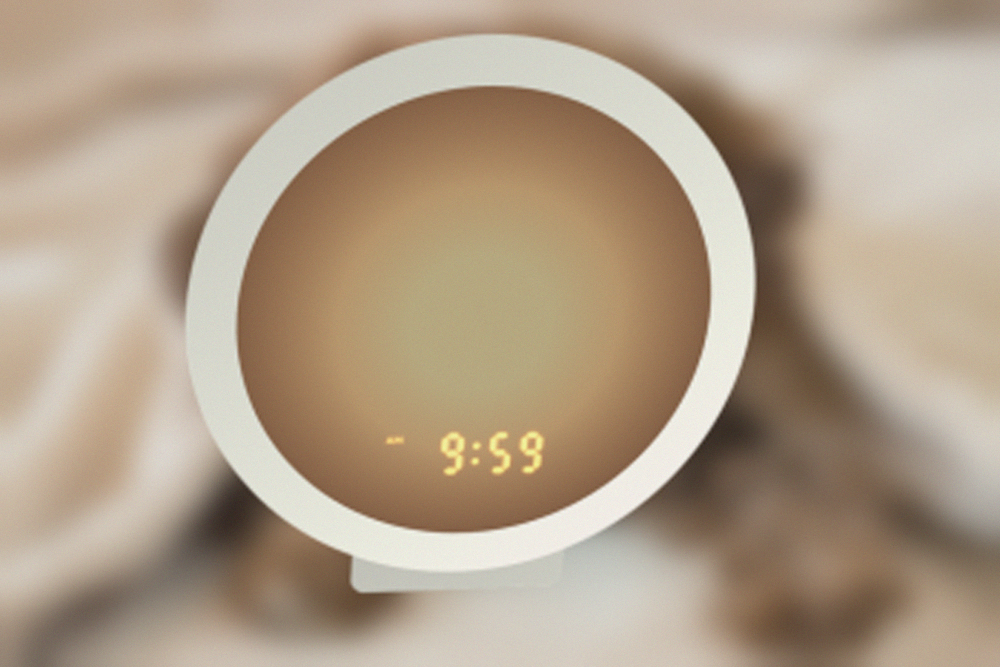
**9:59**
